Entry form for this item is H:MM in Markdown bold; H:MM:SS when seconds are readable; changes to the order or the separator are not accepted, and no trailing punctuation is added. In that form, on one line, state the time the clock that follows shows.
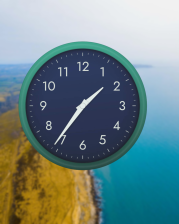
**1:36**
